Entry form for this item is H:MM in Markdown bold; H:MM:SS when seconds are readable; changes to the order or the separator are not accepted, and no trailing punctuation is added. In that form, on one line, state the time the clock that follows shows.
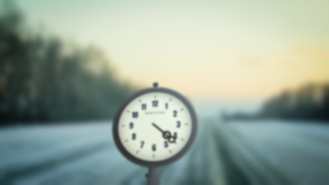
**4:22**
